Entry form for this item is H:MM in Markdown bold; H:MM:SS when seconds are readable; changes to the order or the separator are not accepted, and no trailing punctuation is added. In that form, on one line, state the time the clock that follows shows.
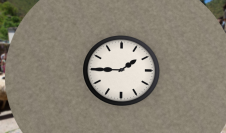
**1:45**
